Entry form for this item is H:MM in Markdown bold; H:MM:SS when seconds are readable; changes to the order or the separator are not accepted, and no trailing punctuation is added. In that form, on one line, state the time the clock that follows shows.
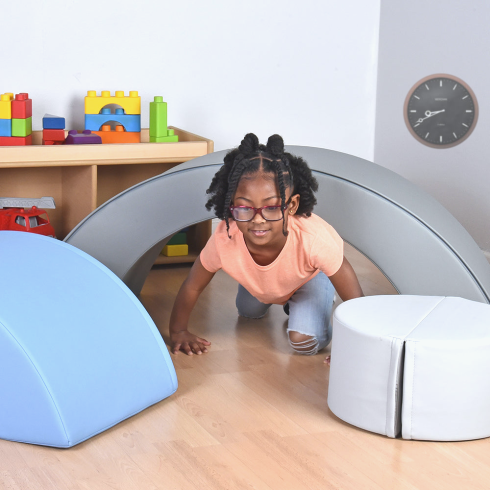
**8:41**
